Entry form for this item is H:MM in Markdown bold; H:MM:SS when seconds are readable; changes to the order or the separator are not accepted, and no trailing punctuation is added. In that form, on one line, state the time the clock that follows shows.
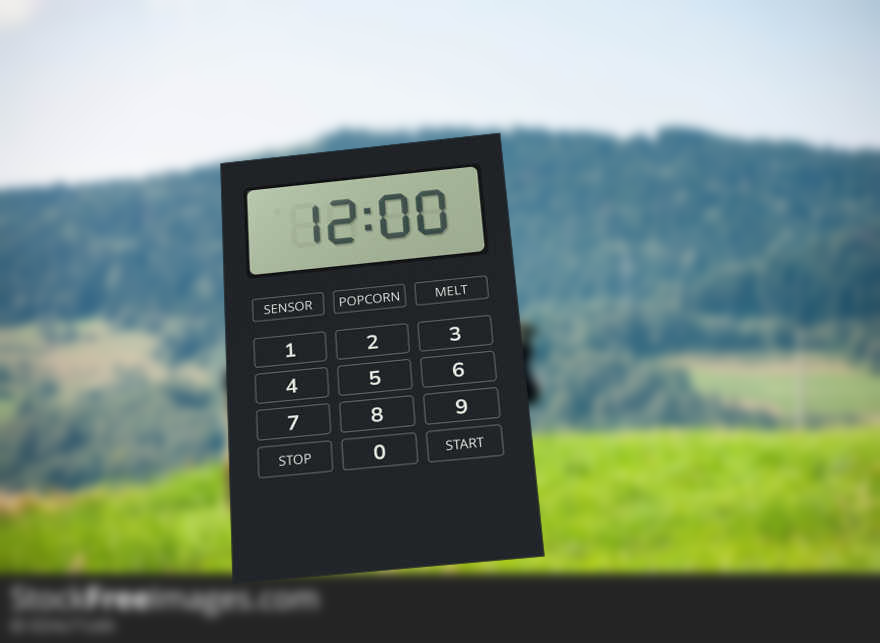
**12:00**
